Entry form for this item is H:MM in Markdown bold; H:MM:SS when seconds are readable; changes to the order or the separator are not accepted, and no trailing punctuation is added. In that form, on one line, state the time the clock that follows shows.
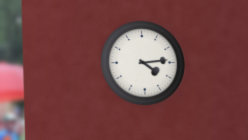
**4:14**
